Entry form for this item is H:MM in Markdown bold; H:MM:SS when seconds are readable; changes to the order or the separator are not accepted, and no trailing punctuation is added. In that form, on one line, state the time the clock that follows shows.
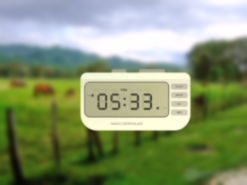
**5:33**
